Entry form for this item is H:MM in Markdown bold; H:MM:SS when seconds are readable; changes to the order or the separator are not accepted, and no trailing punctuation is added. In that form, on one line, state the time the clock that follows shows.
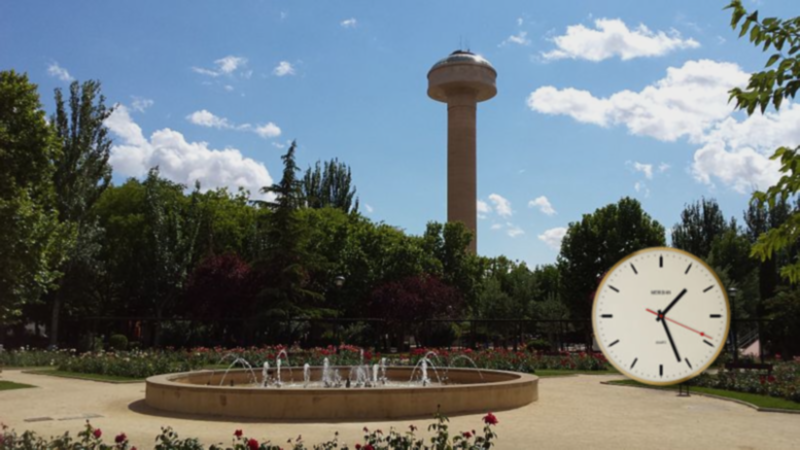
**1:26:19**
